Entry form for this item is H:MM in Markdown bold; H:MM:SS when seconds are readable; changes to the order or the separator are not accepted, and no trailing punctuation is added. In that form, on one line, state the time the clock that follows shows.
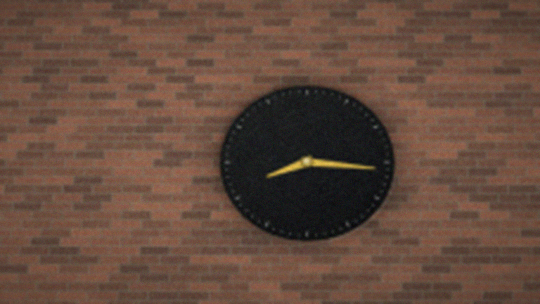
**8:16**
